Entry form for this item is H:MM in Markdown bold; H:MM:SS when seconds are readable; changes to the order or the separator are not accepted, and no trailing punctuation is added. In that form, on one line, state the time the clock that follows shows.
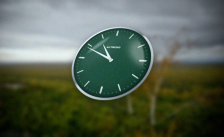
**10:49**
